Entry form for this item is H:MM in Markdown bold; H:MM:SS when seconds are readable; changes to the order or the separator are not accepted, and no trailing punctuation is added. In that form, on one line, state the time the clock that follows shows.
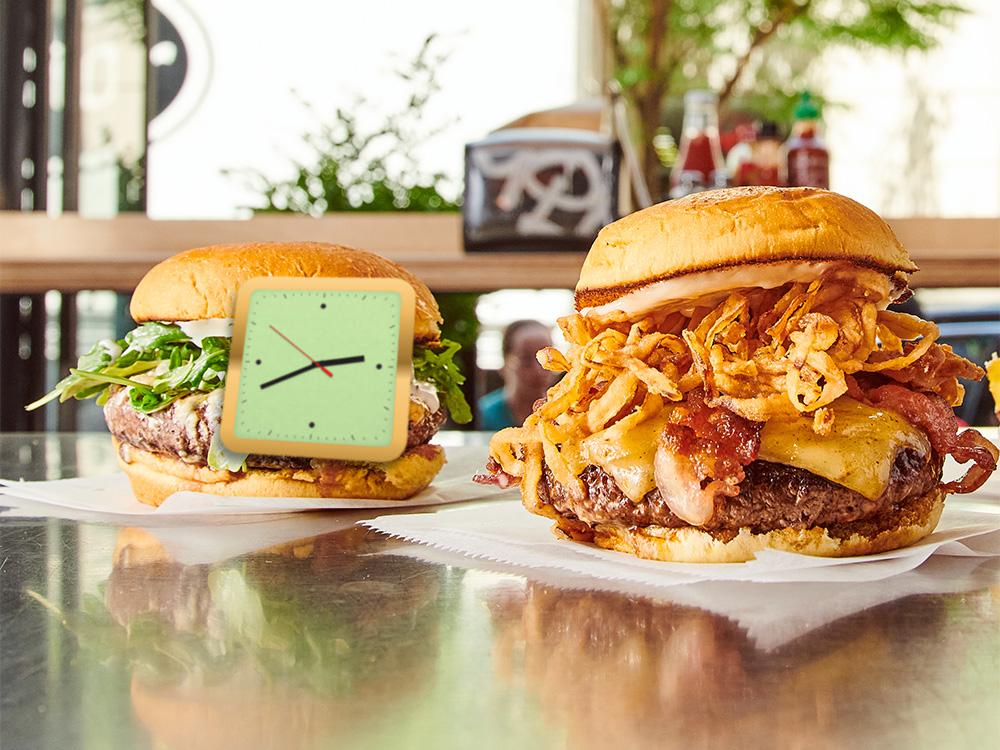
**2:40:51**
